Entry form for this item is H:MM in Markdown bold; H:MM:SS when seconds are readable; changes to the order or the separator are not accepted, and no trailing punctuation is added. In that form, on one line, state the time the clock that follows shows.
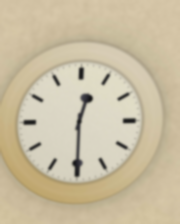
**12:30**
